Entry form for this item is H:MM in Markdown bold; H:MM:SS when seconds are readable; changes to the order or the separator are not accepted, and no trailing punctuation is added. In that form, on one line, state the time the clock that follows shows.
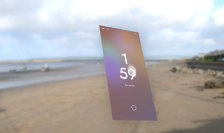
**1:59**
